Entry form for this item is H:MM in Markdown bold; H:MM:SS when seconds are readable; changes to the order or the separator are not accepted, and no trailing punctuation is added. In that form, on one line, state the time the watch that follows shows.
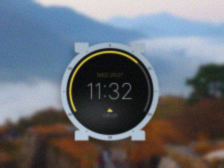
**11:32**
